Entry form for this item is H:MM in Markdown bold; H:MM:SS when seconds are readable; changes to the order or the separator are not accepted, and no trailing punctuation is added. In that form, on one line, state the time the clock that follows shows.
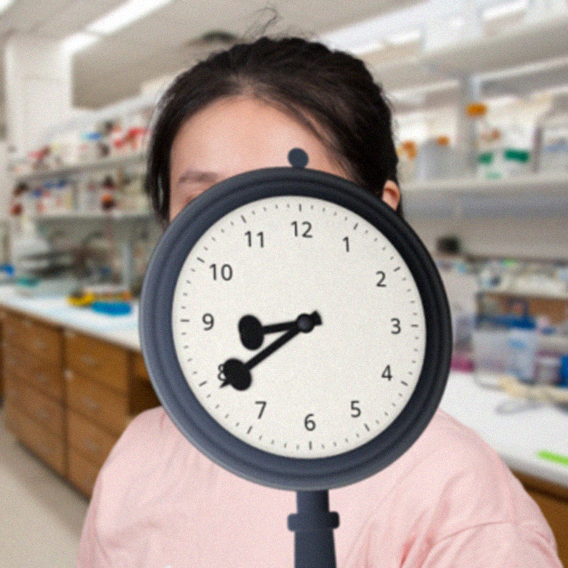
**8:39**
